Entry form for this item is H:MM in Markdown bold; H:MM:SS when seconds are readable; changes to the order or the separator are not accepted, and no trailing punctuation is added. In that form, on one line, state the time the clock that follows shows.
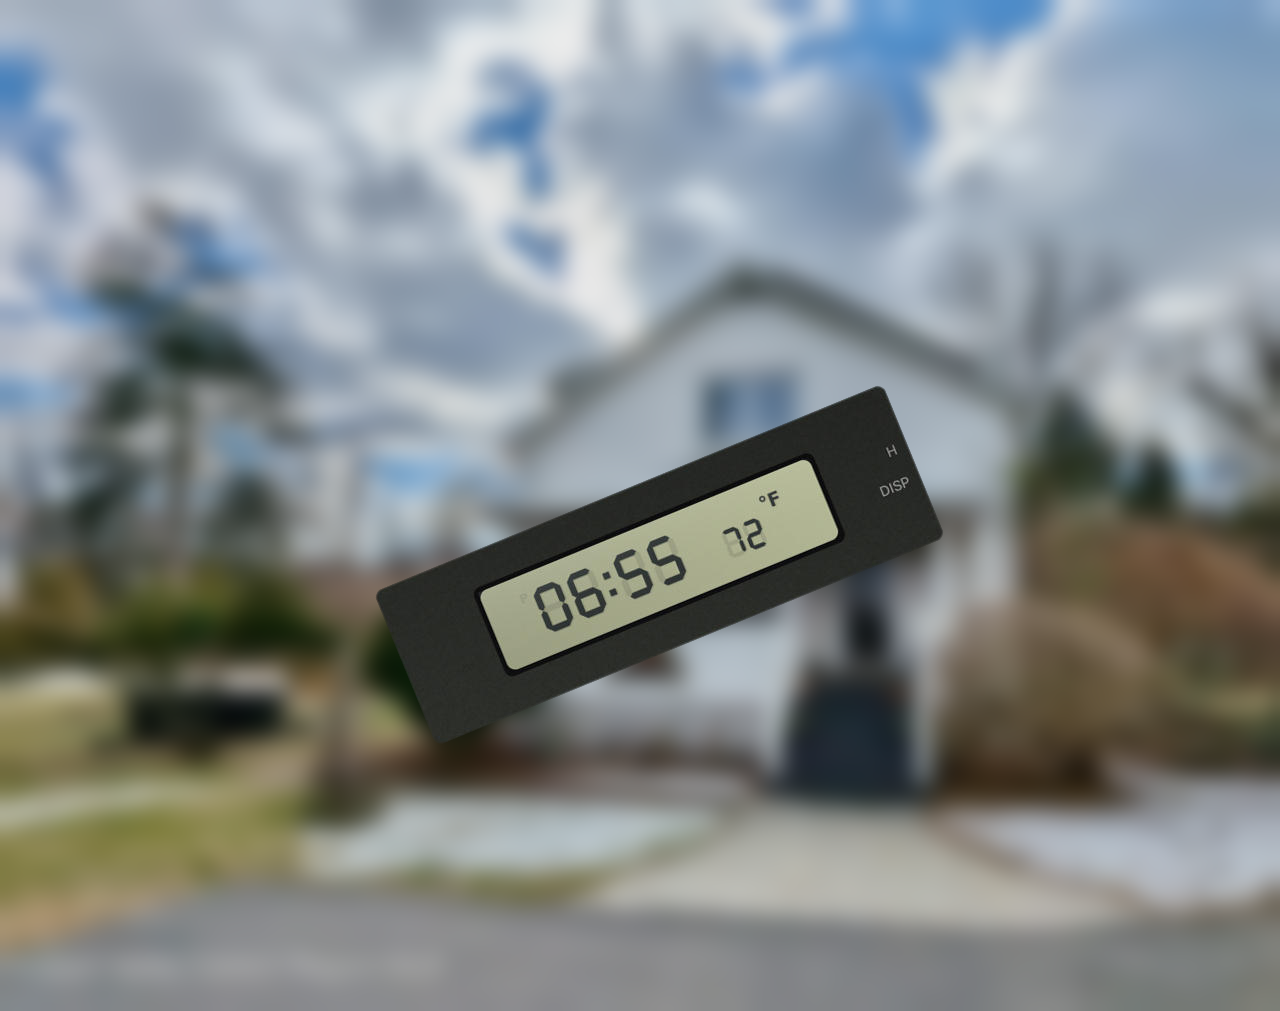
**6:55**
